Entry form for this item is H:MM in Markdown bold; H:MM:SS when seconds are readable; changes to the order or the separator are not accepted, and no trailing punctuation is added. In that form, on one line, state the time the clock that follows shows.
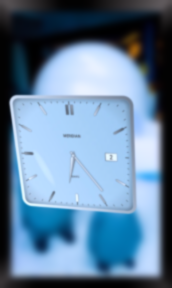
**6:24**
